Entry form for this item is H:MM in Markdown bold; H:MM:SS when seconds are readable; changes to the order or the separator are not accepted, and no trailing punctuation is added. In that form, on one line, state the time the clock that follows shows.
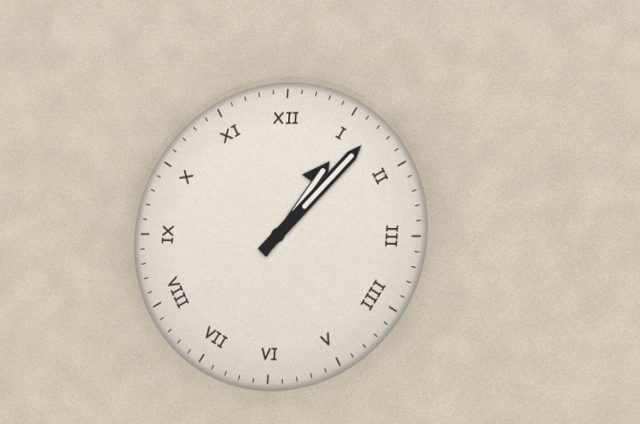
**1:07**
